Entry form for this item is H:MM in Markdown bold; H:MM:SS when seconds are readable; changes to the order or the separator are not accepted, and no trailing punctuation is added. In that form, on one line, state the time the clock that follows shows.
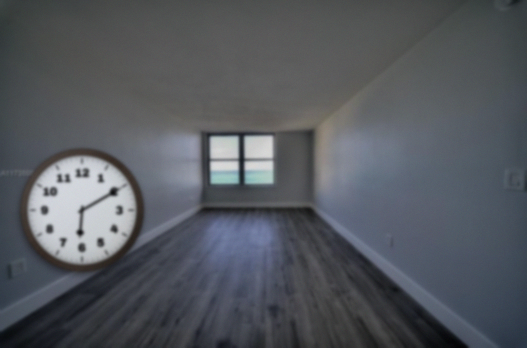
**6:10**
